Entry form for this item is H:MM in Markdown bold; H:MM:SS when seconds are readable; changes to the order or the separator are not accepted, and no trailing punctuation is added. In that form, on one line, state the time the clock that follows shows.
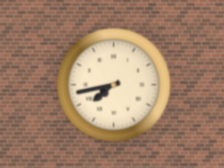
**7:43**
